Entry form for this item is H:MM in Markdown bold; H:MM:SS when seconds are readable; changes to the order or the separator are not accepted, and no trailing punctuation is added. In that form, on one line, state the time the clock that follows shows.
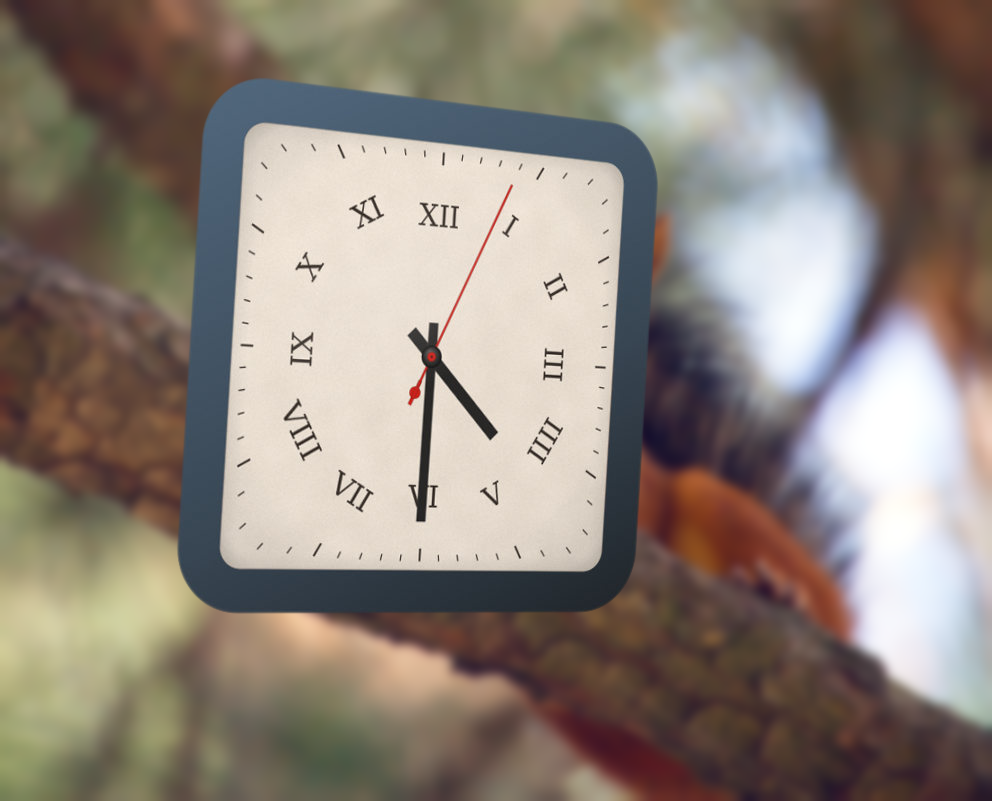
**4:30:04**
